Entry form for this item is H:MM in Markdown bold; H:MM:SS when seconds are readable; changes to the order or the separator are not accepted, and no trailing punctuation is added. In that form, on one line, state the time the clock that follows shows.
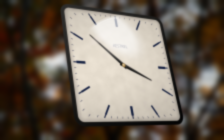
**3:52**
